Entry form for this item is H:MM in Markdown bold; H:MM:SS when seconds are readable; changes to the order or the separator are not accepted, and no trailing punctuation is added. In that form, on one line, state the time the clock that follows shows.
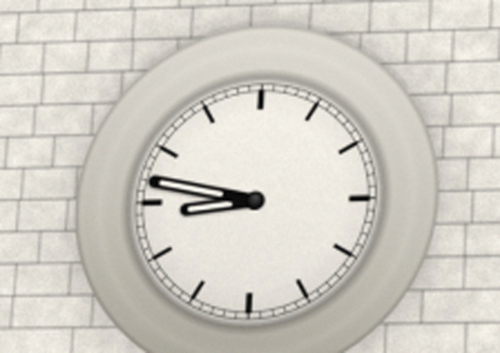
**8:47**
